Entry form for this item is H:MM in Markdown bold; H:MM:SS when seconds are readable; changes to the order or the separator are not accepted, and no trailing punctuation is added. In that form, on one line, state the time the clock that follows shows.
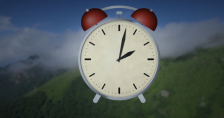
**2:02**
